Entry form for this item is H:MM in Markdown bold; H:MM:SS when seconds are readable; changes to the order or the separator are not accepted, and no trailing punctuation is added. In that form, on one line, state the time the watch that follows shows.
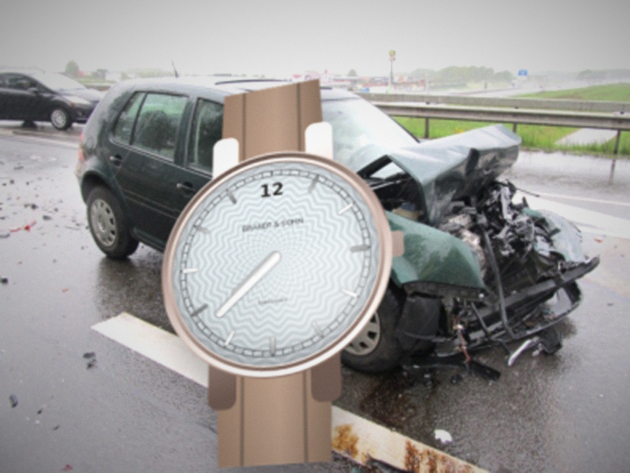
**7:38**
